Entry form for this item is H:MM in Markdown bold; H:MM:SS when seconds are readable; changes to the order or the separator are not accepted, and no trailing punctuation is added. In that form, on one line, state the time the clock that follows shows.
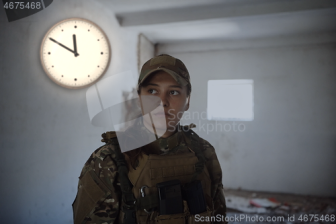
**11:50**
